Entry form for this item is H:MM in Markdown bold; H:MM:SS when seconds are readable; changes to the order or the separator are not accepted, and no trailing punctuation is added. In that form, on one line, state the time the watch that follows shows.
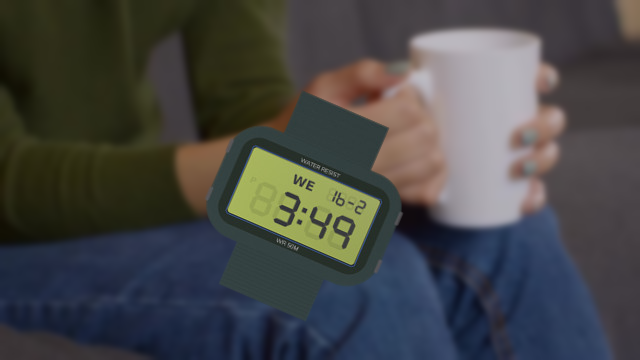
**3:49**
